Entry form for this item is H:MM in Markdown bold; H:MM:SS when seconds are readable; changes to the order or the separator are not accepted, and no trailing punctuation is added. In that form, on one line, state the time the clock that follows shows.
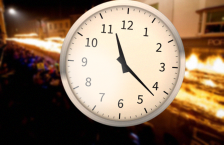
**11:22**
